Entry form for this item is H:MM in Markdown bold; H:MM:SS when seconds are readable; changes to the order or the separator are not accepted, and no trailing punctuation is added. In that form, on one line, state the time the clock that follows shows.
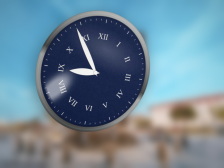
**8:54**
